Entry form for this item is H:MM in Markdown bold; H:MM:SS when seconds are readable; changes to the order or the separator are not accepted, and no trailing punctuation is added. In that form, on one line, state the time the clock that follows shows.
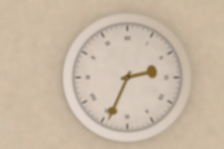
**2:34**
